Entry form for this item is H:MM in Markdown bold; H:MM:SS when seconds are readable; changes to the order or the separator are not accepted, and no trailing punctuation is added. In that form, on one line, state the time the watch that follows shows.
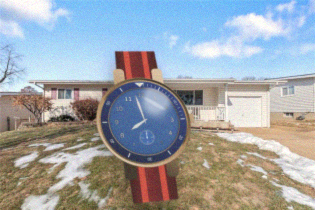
**7:58**
